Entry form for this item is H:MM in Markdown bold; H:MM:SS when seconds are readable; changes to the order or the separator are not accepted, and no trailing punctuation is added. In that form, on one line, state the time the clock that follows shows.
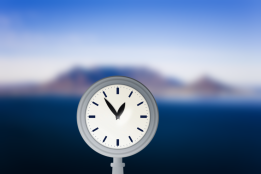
**12:54**
